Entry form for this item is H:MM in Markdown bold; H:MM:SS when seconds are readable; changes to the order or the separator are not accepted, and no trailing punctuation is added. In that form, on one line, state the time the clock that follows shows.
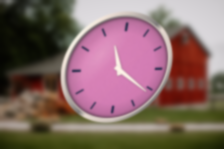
**11:21**
